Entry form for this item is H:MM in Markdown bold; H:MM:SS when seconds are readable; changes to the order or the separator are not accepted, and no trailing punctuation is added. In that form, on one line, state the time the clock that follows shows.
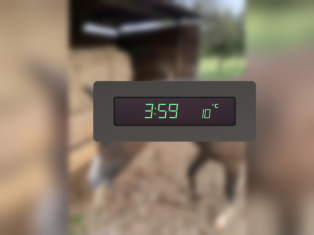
**3:59**
